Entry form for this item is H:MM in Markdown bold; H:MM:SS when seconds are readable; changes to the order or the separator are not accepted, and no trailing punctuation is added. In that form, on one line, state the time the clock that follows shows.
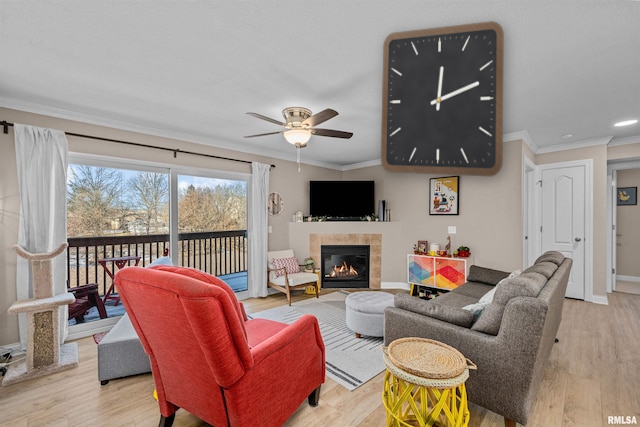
**12:12**
